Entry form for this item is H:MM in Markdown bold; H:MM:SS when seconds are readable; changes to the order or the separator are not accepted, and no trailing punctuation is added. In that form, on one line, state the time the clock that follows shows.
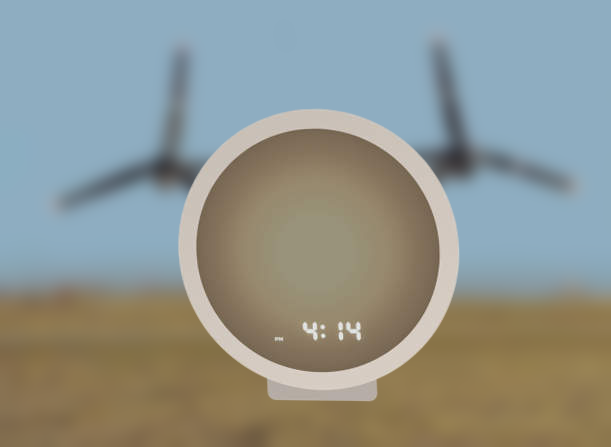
**4:14**
